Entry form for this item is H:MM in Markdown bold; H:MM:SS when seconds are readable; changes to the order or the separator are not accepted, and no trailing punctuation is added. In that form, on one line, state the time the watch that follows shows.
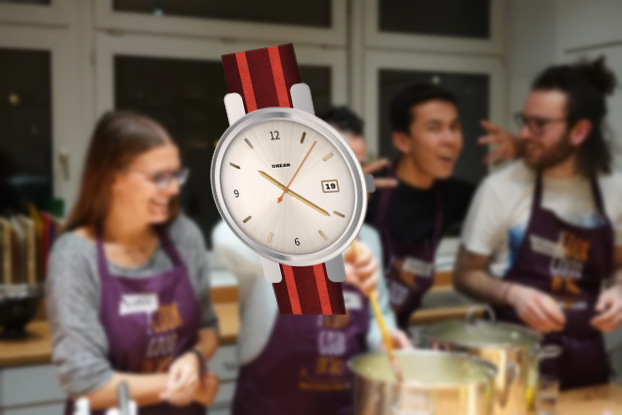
**10:21:07**
